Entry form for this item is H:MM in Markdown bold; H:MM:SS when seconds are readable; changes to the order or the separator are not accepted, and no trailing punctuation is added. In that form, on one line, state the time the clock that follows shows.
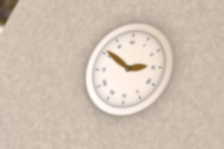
**2:51**
